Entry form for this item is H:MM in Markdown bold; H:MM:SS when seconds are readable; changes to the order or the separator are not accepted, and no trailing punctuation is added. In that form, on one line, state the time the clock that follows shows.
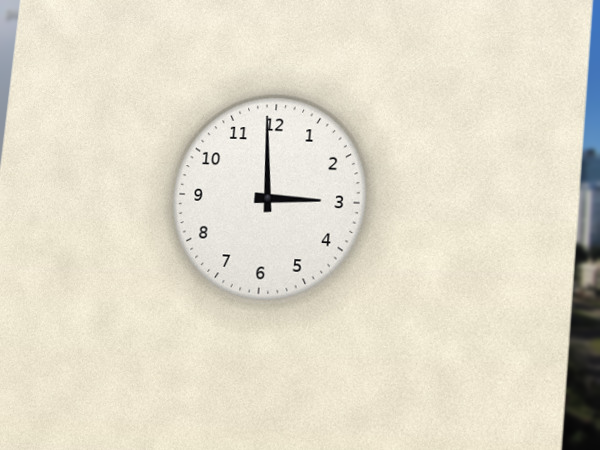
**2:59**
